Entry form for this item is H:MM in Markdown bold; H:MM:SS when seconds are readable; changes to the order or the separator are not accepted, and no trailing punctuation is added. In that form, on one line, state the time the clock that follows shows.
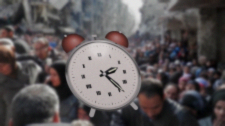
**2:24**
